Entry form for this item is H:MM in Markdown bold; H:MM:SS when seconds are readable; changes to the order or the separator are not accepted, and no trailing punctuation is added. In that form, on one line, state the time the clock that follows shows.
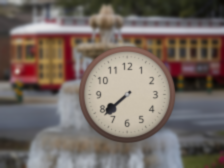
**7:38**
